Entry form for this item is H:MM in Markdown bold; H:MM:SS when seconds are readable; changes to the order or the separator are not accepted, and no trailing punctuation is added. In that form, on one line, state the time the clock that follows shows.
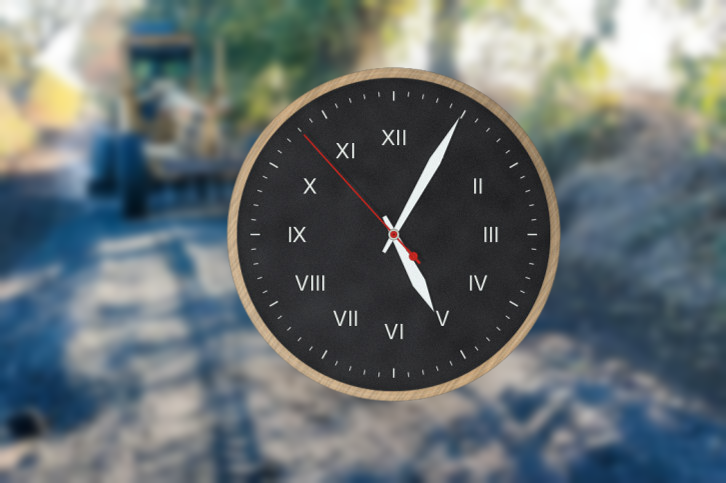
**5:04:53**
